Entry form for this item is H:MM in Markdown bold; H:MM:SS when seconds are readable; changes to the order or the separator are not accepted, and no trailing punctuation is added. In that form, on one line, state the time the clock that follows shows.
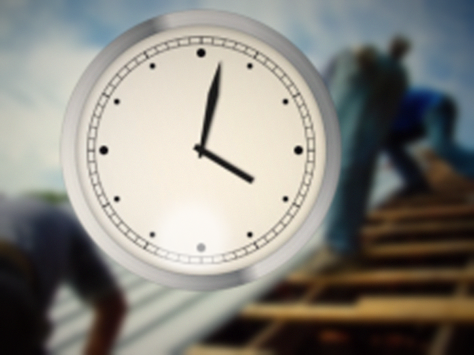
**4:02**
